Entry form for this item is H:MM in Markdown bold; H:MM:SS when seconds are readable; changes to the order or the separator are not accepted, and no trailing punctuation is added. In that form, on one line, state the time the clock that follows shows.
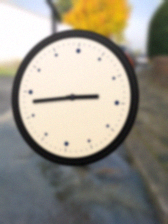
**2:43**
